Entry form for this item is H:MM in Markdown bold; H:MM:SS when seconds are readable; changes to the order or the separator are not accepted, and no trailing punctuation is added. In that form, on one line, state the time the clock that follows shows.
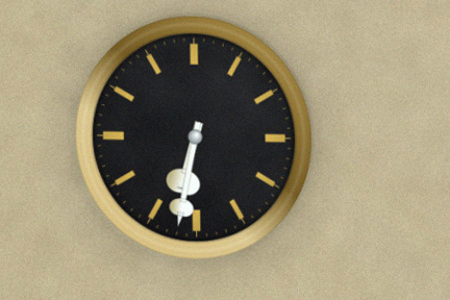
**6:32**
